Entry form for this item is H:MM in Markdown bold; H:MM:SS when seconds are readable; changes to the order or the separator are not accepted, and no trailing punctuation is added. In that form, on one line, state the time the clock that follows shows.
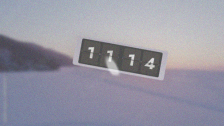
**11:14**
